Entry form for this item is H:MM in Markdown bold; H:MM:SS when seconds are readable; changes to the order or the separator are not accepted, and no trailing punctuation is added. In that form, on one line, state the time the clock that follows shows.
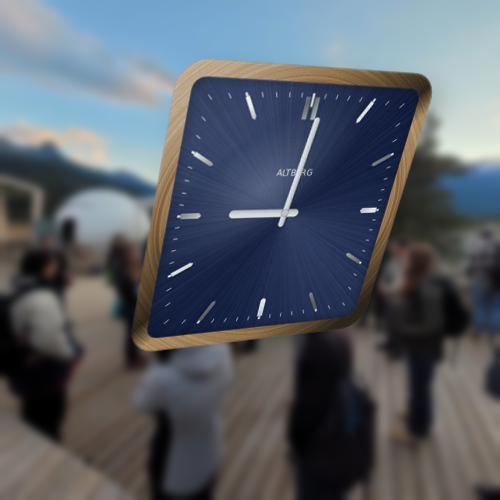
**9:01**
